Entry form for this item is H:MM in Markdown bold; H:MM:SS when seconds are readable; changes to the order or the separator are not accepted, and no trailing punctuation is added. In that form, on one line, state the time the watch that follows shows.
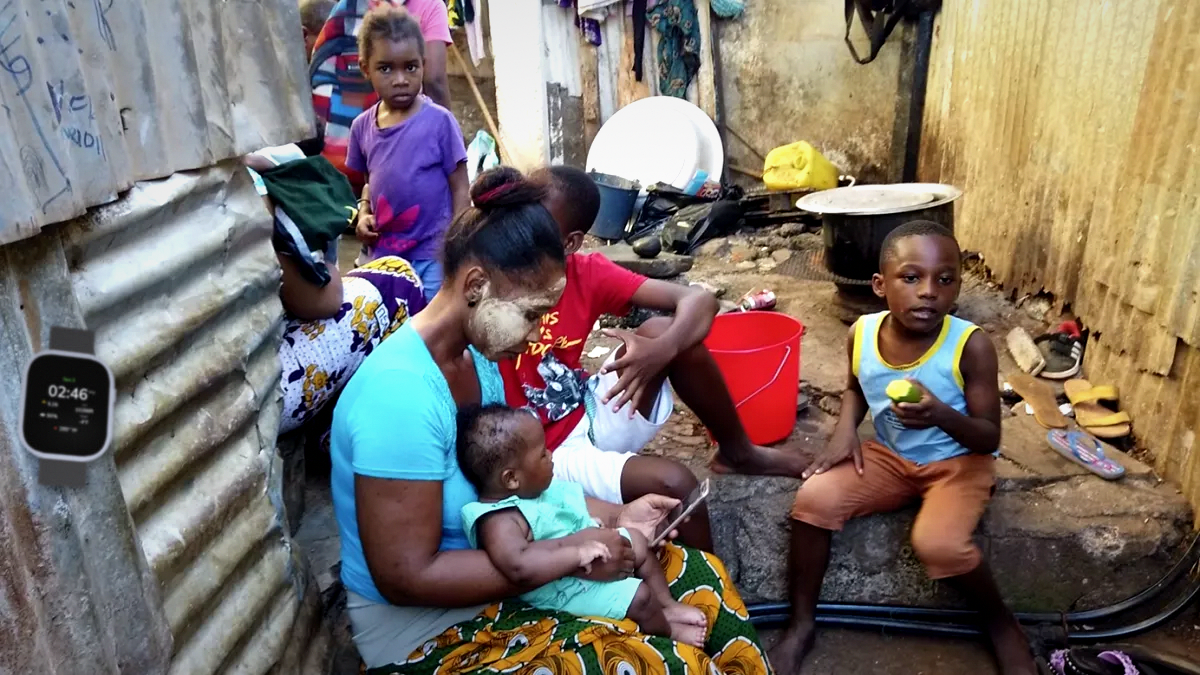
**2:46**
